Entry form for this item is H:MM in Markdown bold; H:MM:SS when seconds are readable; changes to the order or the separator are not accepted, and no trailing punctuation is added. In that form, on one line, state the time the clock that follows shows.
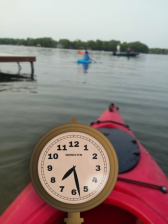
**7:28**
